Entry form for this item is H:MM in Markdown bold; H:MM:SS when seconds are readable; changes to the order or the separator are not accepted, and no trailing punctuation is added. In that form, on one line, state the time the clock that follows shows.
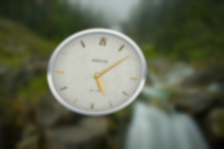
**5:08**
